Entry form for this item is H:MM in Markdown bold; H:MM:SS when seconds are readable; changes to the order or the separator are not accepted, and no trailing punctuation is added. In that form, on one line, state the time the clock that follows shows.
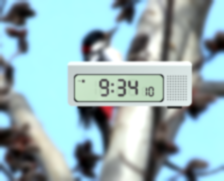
**9:34**
